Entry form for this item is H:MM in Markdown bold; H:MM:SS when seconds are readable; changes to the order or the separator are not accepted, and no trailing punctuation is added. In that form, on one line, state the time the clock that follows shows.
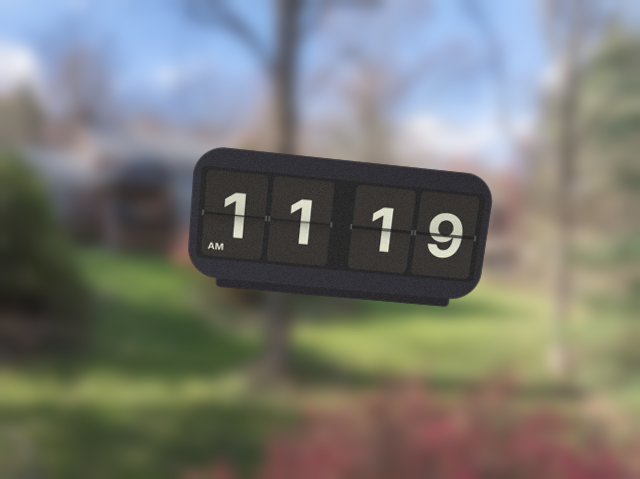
**11:19**
